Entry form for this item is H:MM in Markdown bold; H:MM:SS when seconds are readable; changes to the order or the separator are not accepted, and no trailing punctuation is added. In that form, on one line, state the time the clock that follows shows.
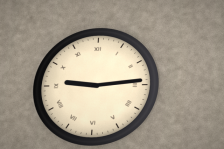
**9:14**
